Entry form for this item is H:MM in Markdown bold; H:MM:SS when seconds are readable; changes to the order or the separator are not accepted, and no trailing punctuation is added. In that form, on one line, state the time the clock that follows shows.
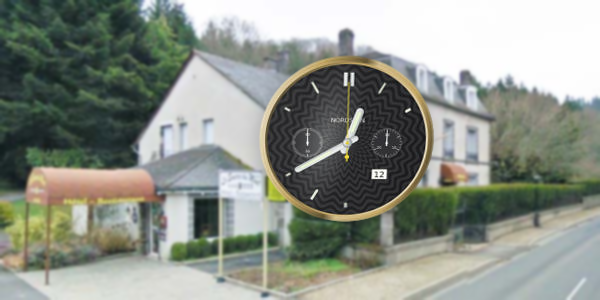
**12:40**
